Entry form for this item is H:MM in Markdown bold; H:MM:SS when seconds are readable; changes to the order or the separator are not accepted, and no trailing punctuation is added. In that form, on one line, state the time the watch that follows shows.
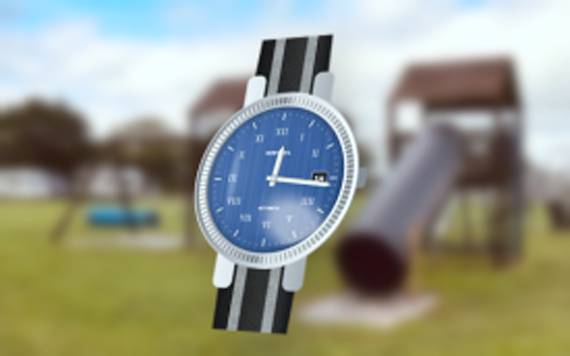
**12:16**
